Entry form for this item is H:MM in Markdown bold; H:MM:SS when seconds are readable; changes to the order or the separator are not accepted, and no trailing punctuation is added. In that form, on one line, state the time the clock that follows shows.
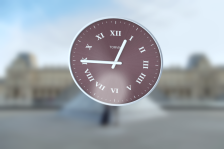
**12:45**
